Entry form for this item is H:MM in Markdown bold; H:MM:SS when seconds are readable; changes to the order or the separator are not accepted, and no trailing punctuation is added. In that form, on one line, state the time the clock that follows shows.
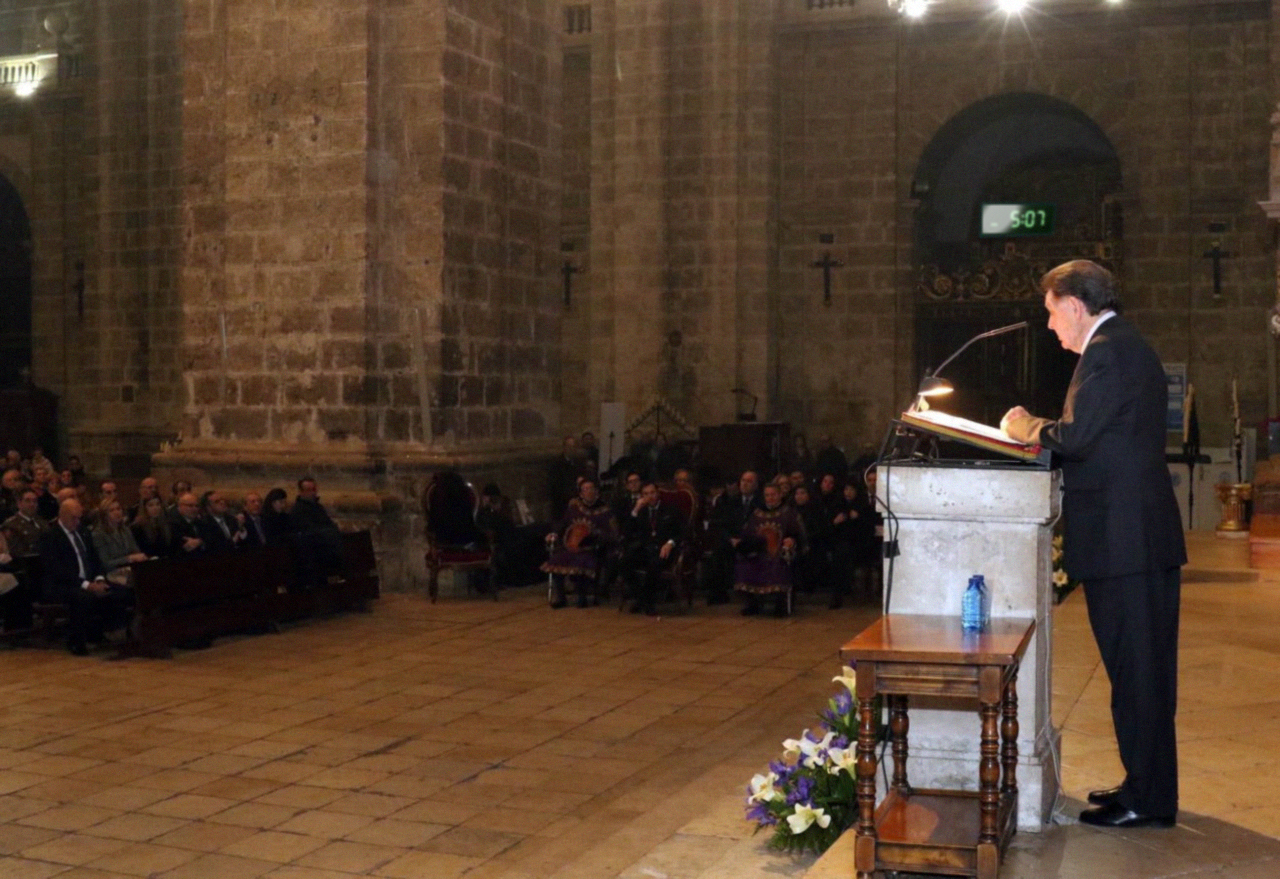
**5:07**
